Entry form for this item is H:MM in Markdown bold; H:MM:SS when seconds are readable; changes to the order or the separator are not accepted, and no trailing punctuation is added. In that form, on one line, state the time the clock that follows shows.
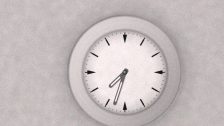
**7:33**
